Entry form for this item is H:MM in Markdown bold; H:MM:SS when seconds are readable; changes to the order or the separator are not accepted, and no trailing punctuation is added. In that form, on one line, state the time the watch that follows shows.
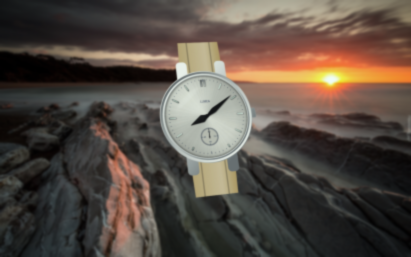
**8:09**
